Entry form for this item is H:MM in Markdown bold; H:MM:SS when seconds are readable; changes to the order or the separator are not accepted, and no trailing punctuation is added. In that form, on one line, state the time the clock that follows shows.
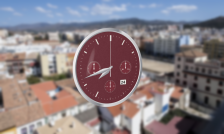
**7:42**
